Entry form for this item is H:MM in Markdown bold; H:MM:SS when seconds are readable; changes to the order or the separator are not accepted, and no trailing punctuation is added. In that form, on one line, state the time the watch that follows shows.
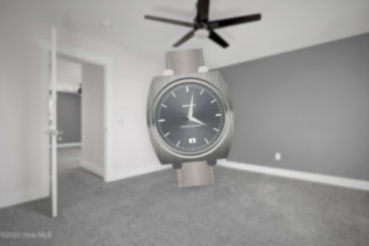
**4:02**
